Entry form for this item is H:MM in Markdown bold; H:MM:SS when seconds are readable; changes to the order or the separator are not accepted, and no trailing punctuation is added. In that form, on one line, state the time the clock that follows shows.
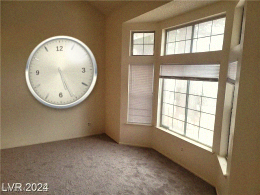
**5:26**
